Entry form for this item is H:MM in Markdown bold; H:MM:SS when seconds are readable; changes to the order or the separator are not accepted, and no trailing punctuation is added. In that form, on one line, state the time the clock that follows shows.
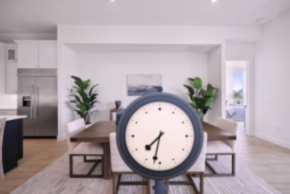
**7:32**
